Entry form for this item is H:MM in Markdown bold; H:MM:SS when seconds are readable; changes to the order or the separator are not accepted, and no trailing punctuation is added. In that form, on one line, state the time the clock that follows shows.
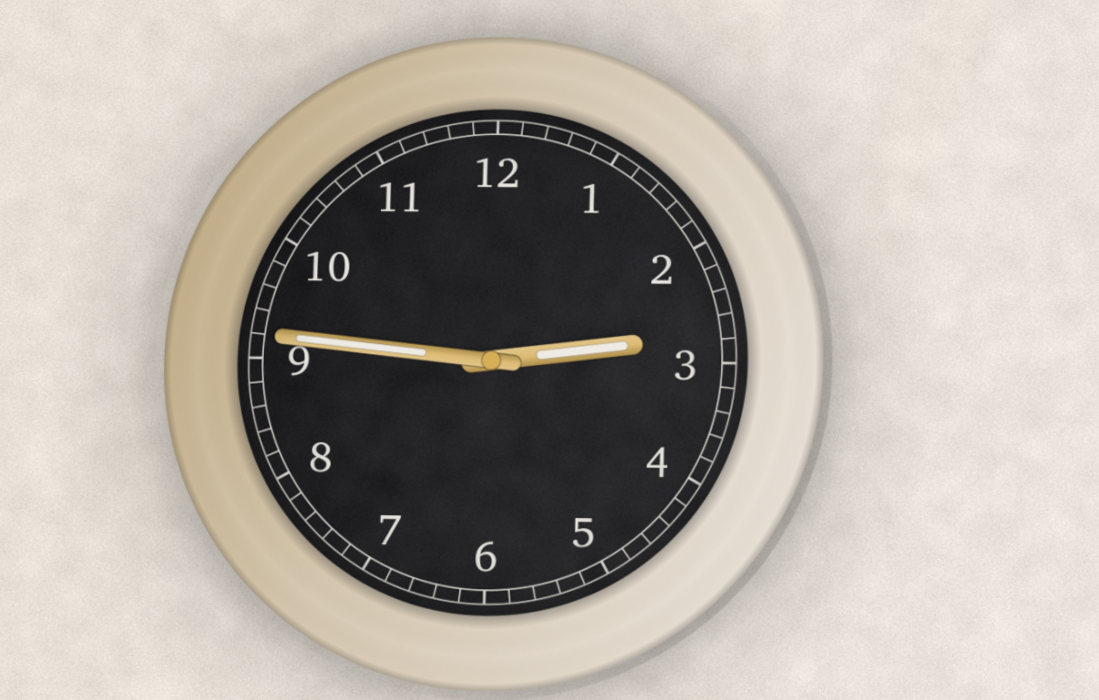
**2:46**
